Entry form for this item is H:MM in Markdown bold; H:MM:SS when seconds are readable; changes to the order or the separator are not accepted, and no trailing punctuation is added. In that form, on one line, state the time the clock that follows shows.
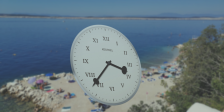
**3:37**
